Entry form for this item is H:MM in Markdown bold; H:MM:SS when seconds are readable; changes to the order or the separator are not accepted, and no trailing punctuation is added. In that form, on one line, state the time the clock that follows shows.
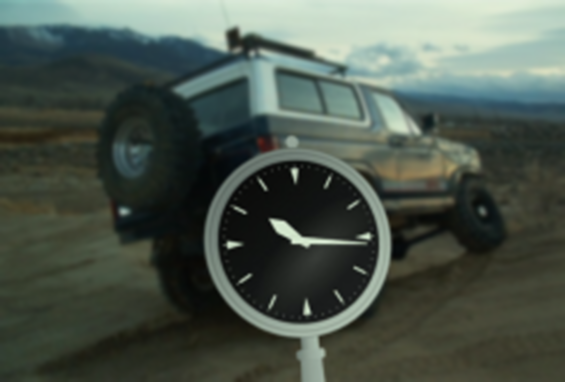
**10:16**
